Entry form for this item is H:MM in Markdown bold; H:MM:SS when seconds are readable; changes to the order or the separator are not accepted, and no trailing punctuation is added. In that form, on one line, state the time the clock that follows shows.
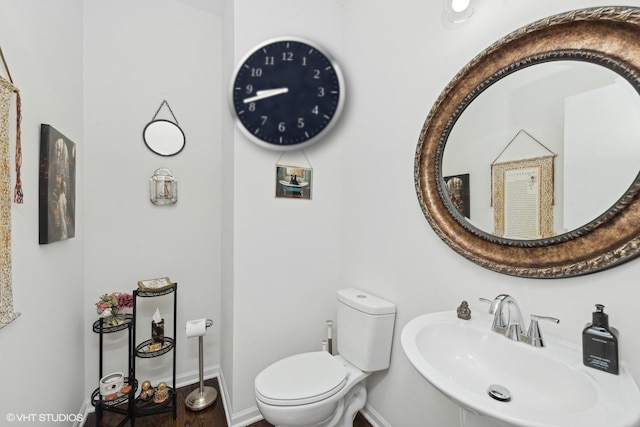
**8:42**
